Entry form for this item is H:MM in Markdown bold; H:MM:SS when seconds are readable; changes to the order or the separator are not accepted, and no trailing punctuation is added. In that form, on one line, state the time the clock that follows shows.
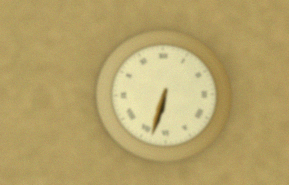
**6:33**
